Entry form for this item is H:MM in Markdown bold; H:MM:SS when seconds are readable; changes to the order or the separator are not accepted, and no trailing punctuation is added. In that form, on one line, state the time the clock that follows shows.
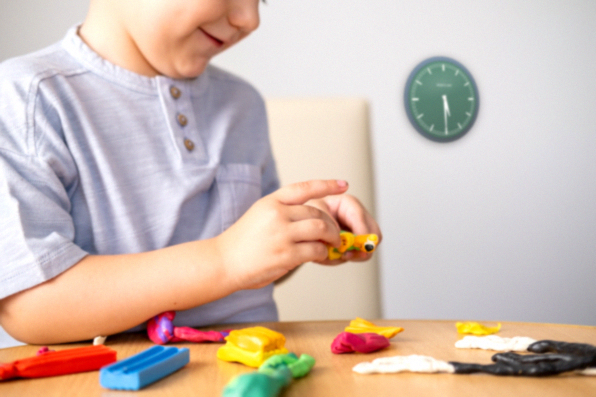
**5:30**
